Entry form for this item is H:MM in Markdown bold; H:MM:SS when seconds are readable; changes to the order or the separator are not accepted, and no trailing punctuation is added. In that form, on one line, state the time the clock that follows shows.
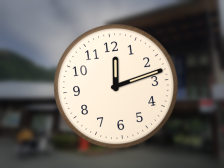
**12:13**
